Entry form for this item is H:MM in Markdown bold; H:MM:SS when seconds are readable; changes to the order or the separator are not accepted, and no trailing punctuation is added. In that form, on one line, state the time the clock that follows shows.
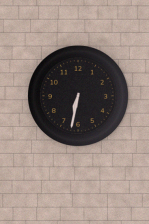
**6:32**
